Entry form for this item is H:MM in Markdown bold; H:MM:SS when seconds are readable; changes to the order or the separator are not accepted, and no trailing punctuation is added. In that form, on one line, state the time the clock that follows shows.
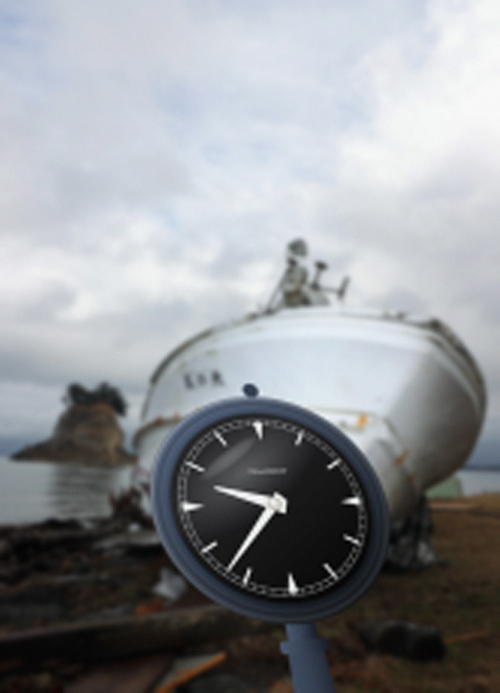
**9:37**
